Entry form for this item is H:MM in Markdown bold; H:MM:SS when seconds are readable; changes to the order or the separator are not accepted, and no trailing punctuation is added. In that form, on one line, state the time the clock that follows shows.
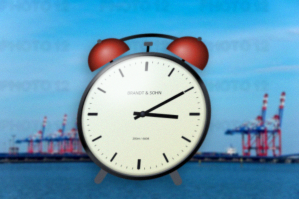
**3:10**
